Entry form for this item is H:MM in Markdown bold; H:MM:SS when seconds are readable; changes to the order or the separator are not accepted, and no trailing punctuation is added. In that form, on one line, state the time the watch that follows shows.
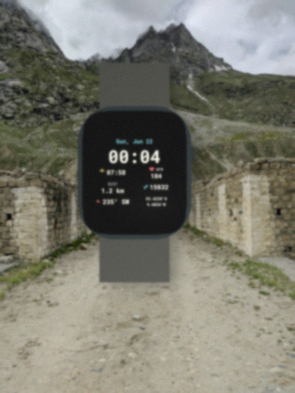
**0:04**
